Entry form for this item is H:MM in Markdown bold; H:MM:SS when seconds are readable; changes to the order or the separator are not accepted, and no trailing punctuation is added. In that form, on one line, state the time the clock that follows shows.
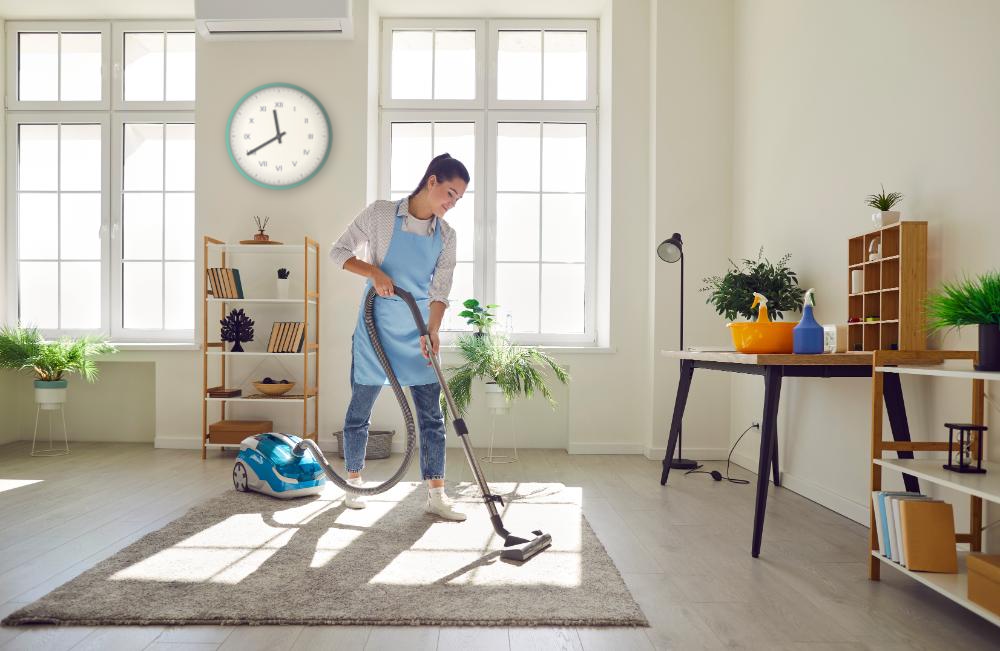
**11:40**
